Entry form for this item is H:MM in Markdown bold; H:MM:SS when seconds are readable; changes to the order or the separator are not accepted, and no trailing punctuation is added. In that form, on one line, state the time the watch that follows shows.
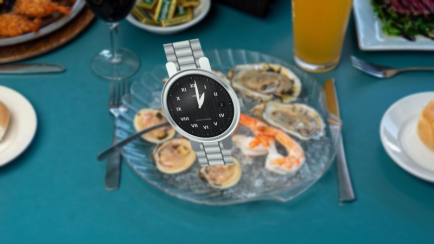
**1:01**
